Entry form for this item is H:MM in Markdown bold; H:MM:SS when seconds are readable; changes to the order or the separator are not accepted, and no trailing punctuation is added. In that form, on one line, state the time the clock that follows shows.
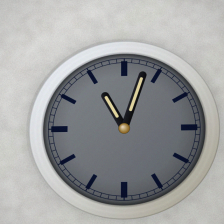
**11:03**
